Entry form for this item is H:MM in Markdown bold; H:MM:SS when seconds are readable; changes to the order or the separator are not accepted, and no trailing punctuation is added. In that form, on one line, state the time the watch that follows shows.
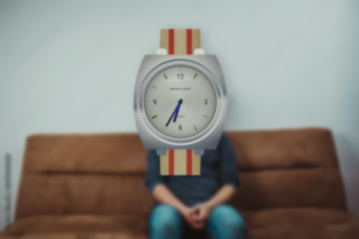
**6:35**
